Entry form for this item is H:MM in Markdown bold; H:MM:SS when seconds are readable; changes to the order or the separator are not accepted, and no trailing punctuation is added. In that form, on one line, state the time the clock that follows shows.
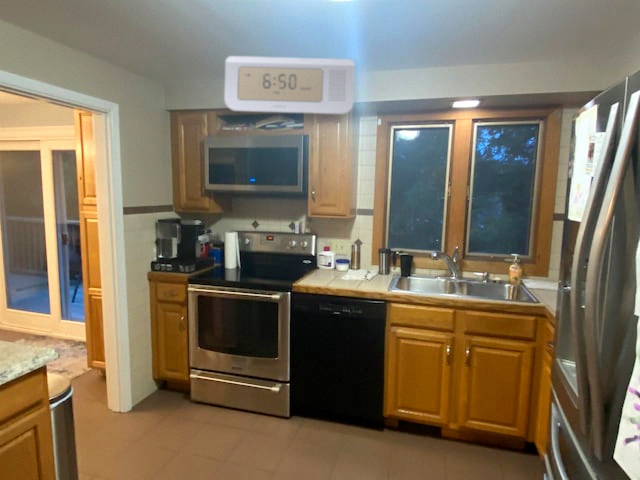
**6:50**
